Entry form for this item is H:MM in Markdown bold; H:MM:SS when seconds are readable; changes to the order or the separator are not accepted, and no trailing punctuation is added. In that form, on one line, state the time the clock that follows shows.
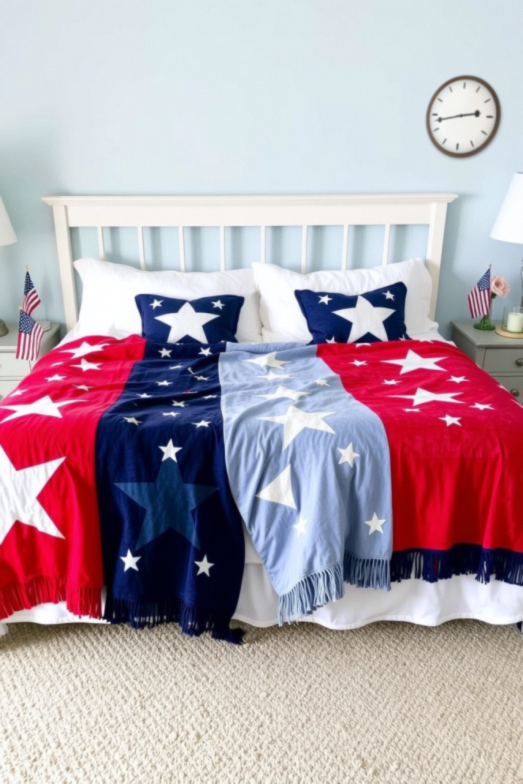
**2:43**
